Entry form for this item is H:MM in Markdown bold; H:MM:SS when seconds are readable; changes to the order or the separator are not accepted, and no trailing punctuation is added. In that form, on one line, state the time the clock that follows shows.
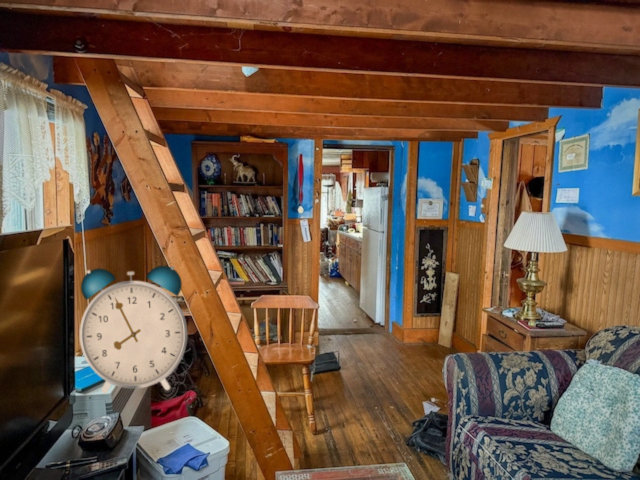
**7:56**
